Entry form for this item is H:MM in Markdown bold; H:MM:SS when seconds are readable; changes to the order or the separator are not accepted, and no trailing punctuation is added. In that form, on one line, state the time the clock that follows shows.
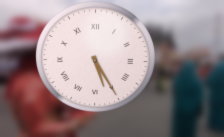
**5:25**
